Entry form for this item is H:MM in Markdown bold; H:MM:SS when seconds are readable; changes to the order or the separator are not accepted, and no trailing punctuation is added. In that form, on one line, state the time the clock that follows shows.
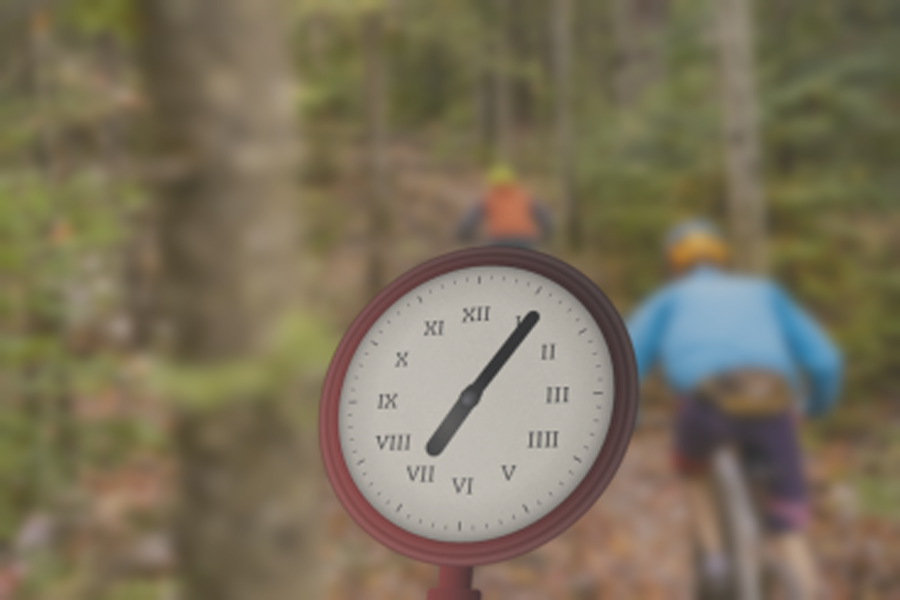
**7:06**
